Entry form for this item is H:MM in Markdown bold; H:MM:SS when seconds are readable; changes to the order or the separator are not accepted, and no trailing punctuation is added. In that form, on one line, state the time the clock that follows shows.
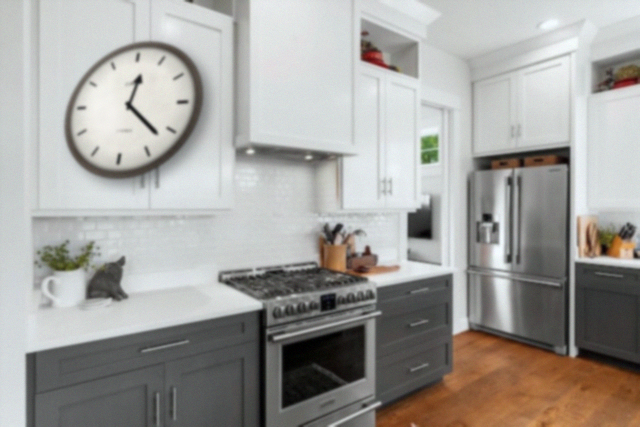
**12:22**
